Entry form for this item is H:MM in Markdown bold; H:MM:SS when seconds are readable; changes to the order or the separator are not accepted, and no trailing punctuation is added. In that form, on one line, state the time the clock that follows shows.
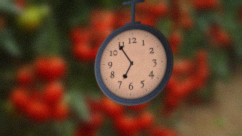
**6:54**
